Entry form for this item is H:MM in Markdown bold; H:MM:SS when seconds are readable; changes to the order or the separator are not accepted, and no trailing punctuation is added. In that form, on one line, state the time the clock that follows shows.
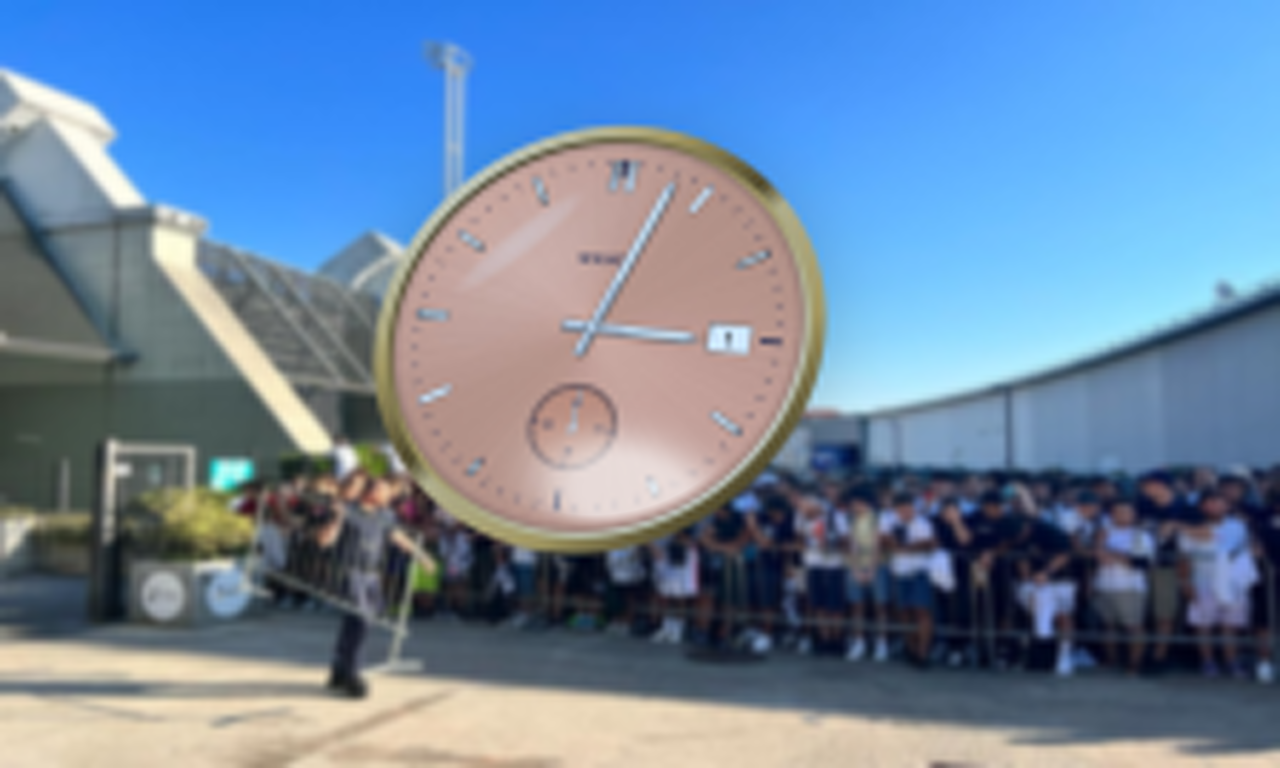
**3:03**
